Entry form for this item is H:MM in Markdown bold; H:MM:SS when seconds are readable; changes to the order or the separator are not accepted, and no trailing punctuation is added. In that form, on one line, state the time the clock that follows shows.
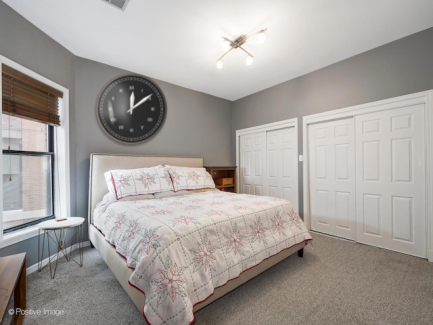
**12:09**
